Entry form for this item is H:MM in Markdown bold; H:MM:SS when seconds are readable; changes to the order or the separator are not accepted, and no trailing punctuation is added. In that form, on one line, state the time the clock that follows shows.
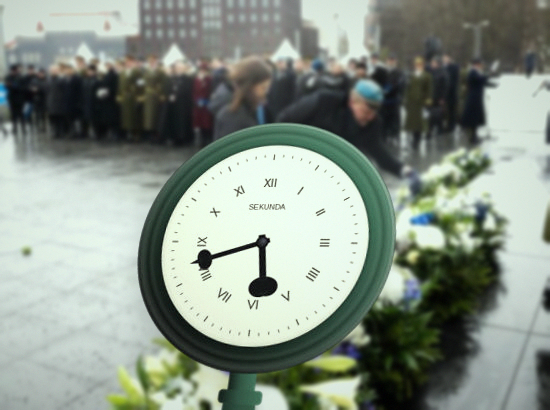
**5:42**
